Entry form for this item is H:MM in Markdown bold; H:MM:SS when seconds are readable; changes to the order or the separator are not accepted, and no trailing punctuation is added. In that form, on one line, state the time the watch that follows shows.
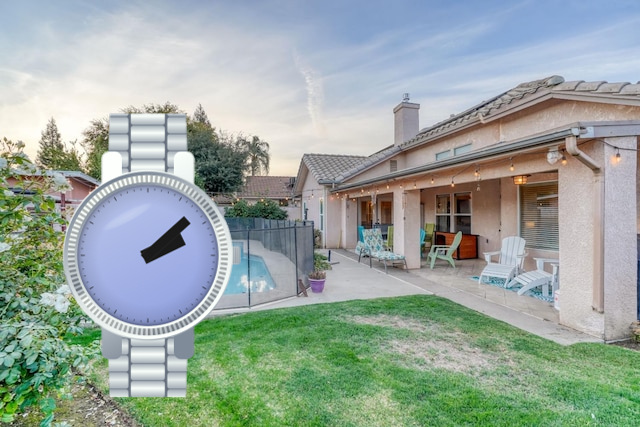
**2:08**
